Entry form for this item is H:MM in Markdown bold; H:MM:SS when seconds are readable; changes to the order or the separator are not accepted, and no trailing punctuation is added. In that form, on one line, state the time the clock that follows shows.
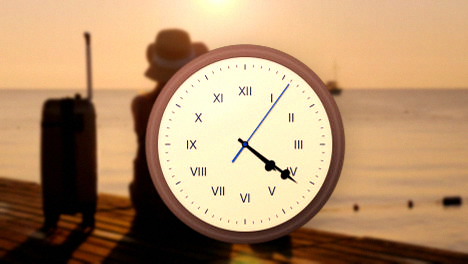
**4:21:06**
